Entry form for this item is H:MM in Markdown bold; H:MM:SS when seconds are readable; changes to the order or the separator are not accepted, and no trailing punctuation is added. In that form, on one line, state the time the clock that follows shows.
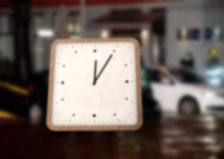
**12:05**
